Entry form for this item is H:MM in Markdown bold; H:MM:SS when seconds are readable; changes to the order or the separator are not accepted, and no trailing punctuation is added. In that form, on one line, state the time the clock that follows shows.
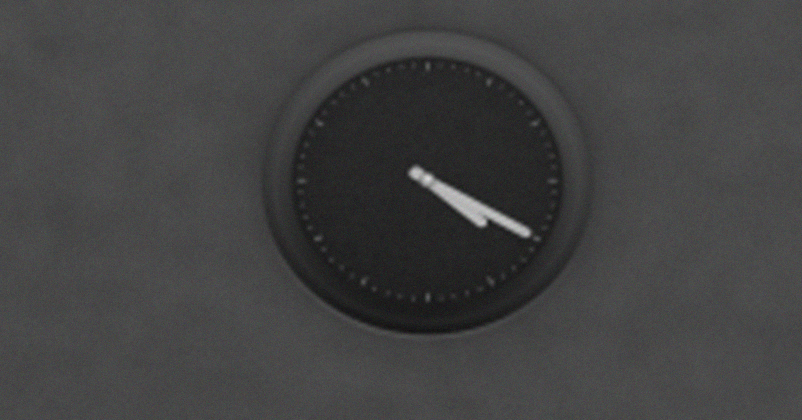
**4:20**
